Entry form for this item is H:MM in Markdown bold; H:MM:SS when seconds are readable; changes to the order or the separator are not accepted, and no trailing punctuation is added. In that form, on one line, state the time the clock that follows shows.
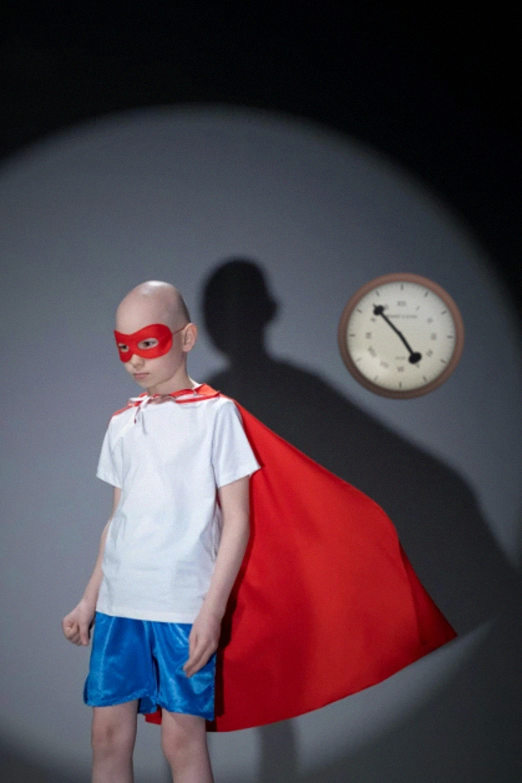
**4:53**
